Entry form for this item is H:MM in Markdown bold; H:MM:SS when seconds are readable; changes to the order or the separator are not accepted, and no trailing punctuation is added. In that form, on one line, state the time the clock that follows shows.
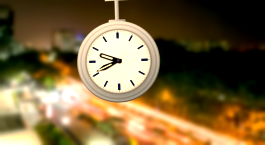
**9:41**
